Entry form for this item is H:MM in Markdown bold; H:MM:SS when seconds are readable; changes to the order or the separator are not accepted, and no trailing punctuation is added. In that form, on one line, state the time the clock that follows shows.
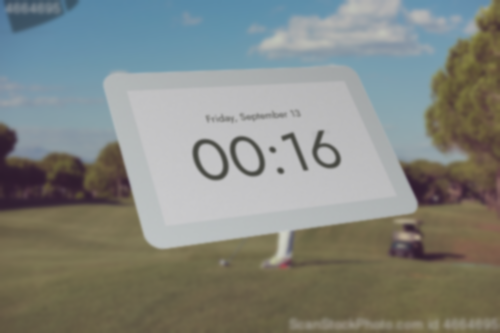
**0:16**
